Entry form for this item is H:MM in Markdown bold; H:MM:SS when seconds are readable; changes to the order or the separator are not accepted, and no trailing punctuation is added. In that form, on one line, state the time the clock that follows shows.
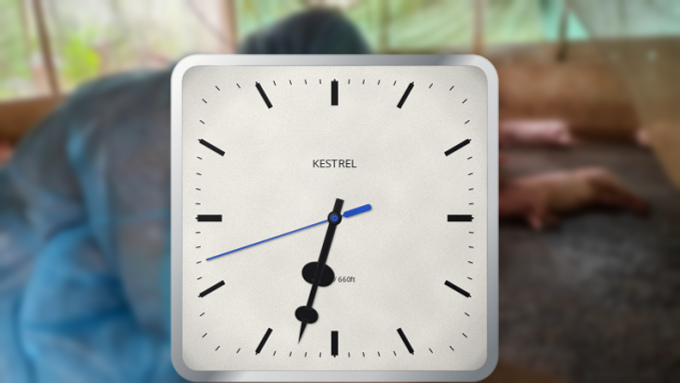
**6:32:42**
